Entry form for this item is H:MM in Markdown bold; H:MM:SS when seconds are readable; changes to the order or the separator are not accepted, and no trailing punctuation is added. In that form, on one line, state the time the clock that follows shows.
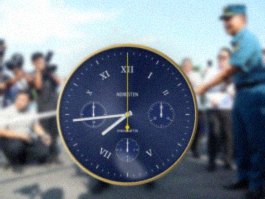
**7:44**
